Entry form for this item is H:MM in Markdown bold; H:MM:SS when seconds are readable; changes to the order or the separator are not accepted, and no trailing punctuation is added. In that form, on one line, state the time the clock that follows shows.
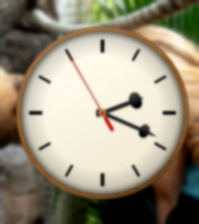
**2:18:55**
